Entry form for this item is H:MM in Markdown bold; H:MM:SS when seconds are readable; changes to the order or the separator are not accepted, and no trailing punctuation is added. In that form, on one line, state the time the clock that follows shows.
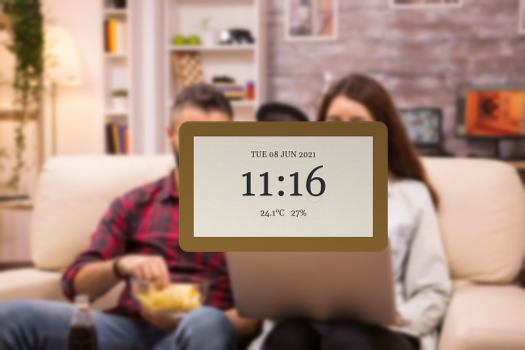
**11:16**
